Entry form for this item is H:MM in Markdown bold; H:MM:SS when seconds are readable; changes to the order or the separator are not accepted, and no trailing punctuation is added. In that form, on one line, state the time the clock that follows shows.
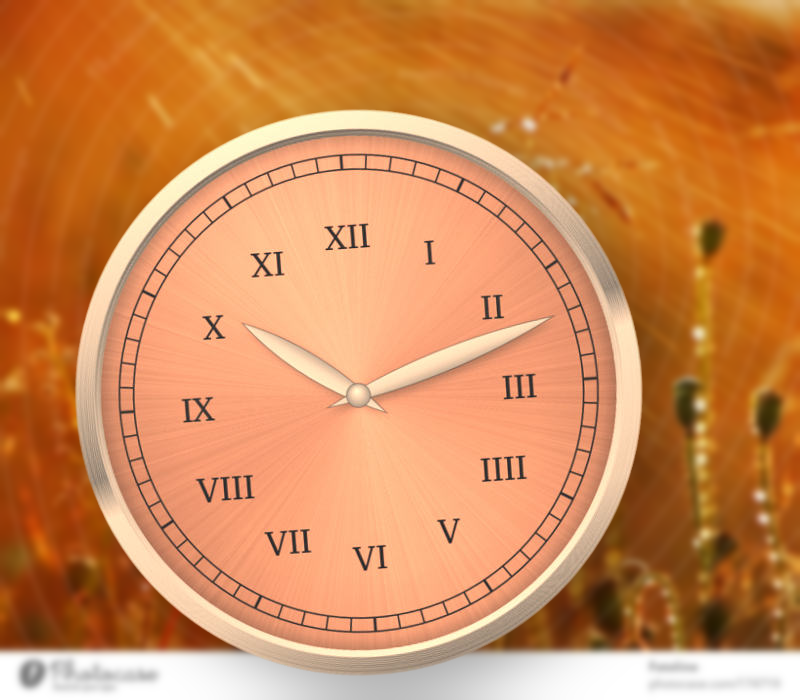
**10:12**
